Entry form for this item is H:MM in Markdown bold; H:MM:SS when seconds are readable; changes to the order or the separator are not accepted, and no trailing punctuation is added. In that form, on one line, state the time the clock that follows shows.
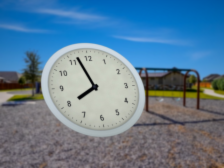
**7:57**
